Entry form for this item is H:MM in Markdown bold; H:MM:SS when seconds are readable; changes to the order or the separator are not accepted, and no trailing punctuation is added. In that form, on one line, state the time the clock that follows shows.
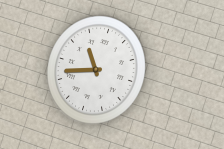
**10:42**
